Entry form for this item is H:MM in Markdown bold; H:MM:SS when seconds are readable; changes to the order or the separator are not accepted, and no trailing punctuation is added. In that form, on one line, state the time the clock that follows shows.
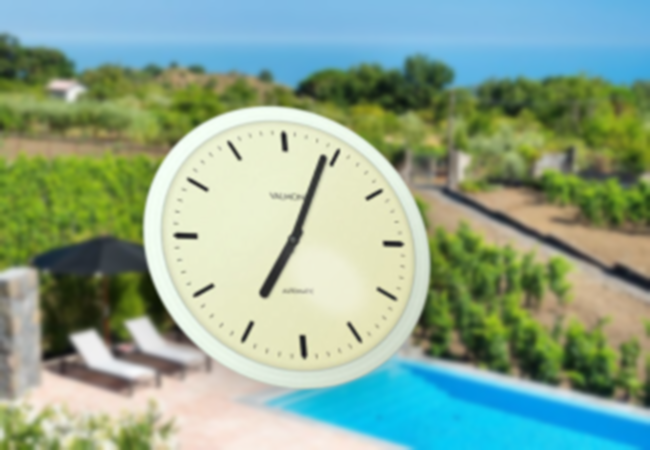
**7:04**
